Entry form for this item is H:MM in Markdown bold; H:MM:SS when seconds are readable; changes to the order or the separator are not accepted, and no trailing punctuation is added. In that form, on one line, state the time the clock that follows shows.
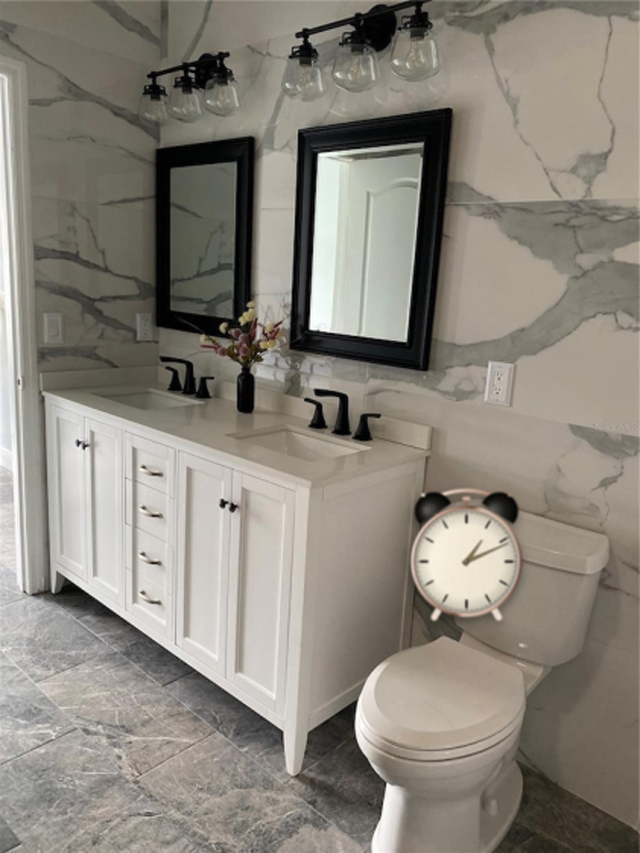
**1:11**
